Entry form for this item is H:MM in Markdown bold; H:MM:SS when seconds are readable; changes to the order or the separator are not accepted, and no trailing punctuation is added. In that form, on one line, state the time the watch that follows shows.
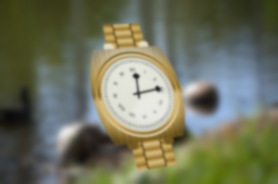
**12:14**
